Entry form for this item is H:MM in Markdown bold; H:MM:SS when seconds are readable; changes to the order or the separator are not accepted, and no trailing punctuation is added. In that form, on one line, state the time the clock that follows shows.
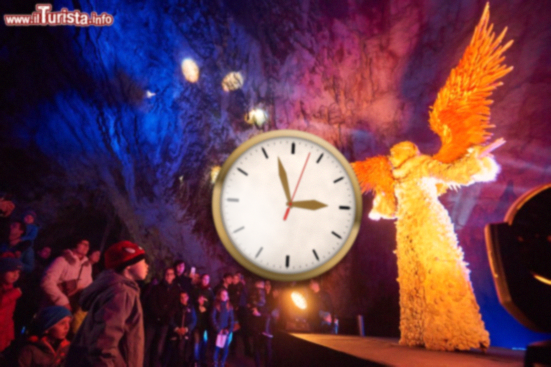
**2:57:03**
